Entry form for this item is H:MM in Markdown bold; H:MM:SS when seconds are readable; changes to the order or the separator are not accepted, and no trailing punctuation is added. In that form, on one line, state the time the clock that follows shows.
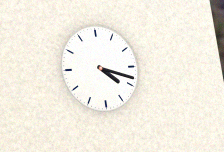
**4:18**
